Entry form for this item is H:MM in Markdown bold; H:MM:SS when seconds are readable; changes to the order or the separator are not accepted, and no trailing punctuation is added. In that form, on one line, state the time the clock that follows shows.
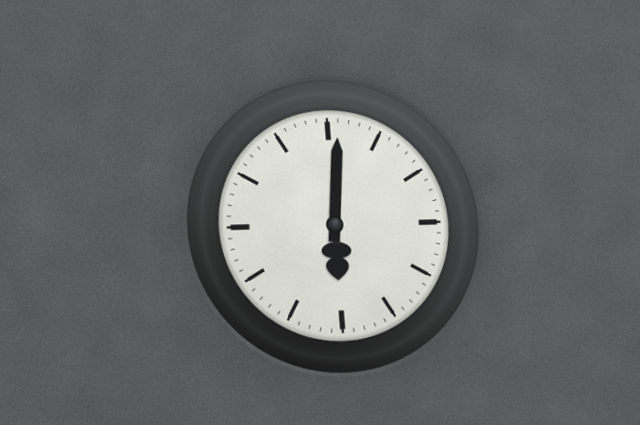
**6:01**
